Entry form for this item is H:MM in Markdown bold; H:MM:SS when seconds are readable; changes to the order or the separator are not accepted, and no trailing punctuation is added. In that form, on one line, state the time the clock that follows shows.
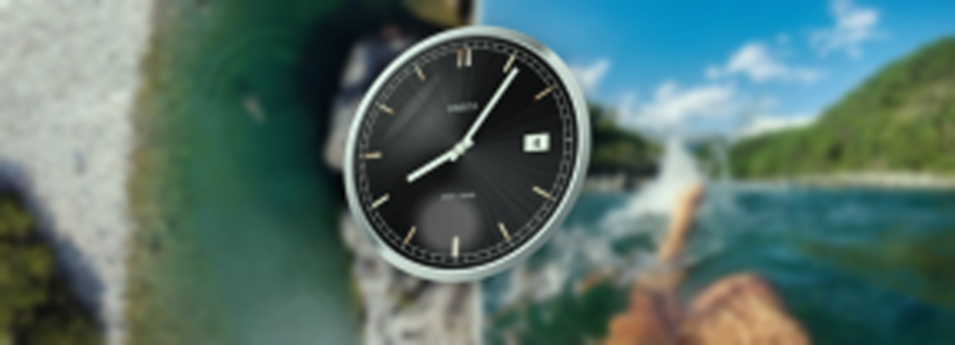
**8:06**
